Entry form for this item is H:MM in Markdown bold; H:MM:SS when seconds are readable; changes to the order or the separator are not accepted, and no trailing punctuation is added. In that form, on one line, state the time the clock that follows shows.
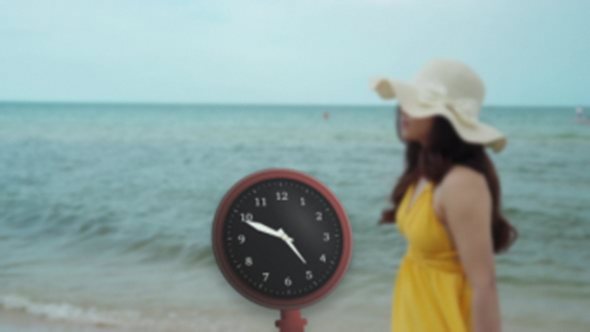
**4:49**
